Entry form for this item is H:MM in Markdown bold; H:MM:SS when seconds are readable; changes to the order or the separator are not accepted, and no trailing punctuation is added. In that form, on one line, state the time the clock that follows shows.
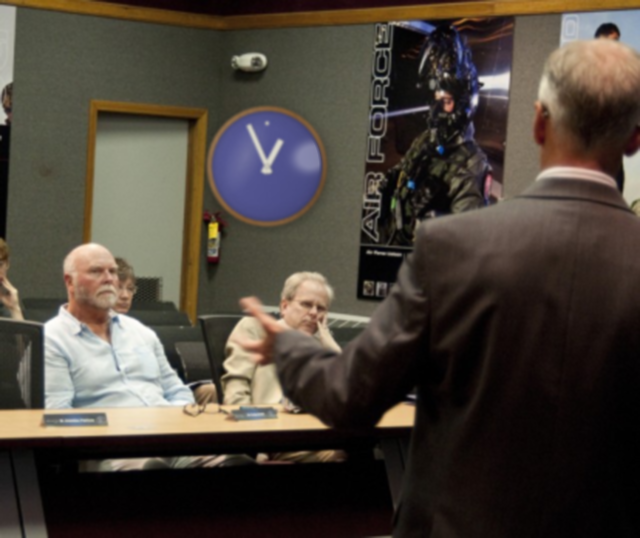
**12:56**
